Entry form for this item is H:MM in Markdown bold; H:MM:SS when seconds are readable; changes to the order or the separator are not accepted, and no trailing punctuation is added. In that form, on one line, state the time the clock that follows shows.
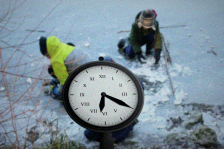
**6:20**
